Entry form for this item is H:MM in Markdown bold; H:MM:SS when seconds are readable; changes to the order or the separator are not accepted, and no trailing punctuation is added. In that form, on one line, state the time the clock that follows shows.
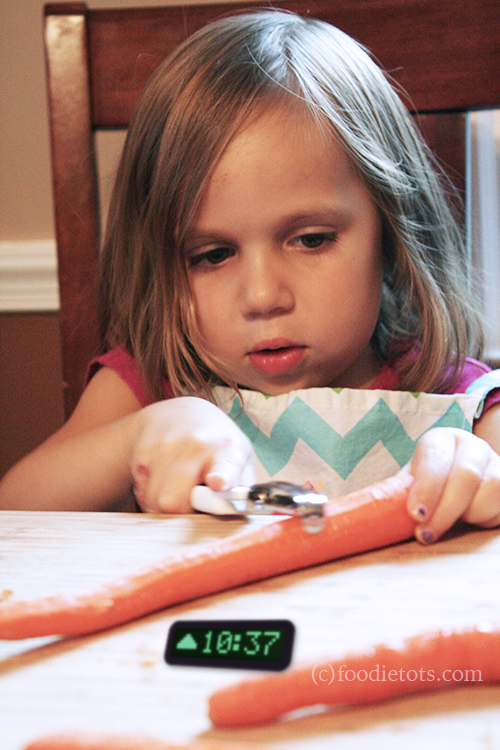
**10:37**
